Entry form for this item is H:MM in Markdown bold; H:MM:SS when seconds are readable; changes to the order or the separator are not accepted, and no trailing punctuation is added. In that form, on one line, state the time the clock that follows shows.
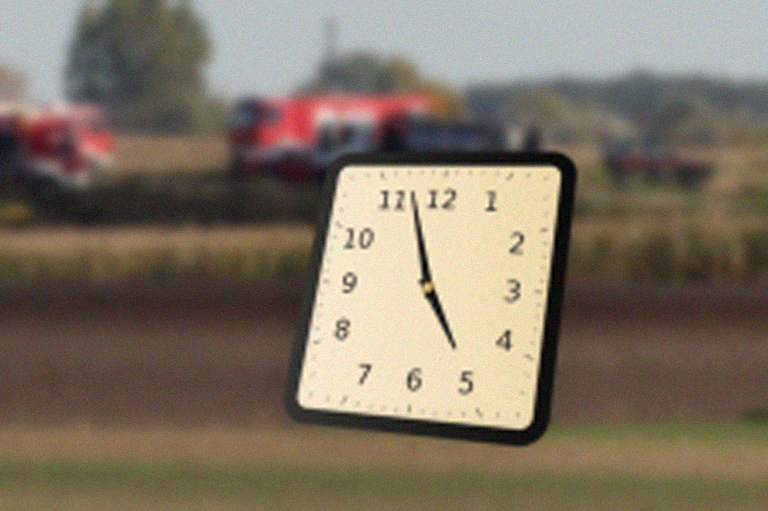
**4:57**
